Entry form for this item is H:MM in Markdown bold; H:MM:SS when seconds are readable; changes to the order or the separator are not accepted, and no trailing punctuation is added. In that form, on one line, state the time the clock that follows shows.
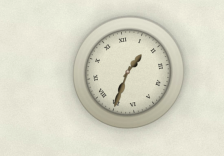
**1:35**
